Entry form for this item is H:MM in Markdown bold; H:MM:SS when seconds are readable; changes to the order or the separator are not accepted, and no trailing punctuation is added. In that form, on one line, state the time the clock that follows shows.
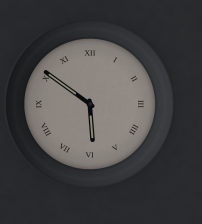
**5:51**
